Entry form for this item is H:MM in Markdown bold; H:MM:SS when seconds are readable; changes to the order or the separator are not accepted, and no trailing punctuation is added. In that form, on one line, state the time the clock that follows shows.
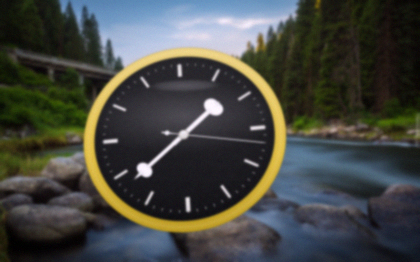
**1:38:17**
